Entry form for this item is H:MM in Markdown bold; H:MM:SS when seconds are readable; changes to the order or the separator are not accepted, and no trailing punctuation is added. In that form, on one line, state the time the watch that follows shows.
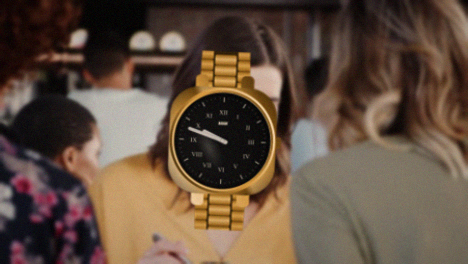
**9:48**
